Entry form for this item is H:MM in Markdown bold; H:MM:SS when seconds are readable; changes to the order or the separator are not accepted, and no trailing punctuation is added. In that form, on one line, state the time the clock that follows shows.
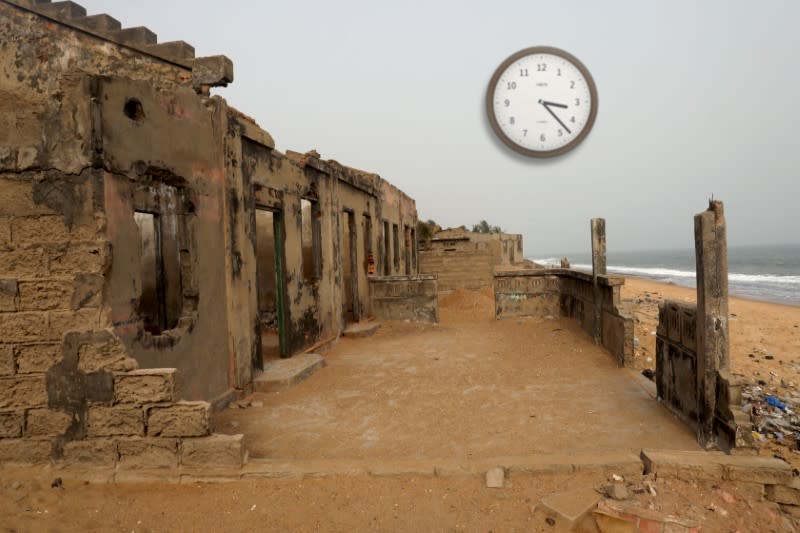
**3:23**
